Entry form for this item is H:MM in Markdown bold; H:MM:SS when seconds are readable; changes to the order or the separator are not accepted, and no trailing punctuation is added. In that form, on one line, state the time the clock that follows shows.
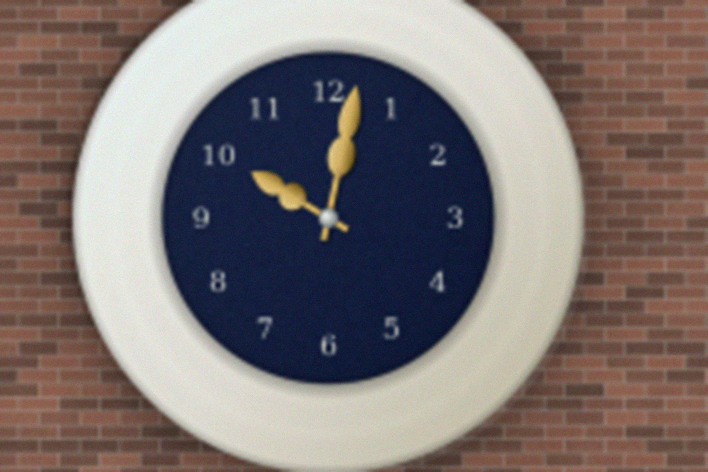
**10:02**
